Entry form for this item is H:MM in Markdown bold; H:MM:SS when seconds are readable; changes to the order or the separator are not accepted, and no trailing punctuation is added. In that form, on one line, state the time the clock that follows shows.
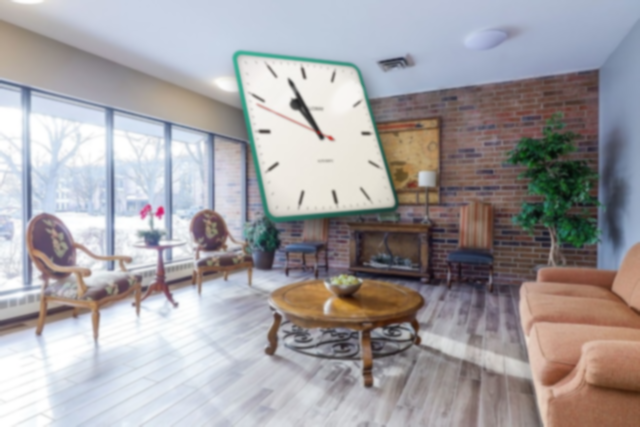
**10:56:49**
